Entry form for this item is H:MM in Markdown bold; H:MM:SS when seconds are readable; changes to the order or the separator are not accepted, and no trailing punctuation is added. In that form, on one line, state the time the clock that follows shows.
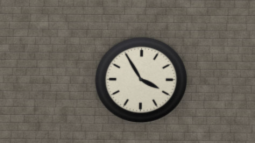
**3:55**
